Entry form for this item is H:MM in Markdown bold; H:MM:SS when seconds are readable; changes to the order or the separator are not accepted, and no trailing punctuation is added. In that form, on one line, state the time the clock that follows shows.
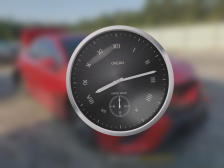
**8:13**
